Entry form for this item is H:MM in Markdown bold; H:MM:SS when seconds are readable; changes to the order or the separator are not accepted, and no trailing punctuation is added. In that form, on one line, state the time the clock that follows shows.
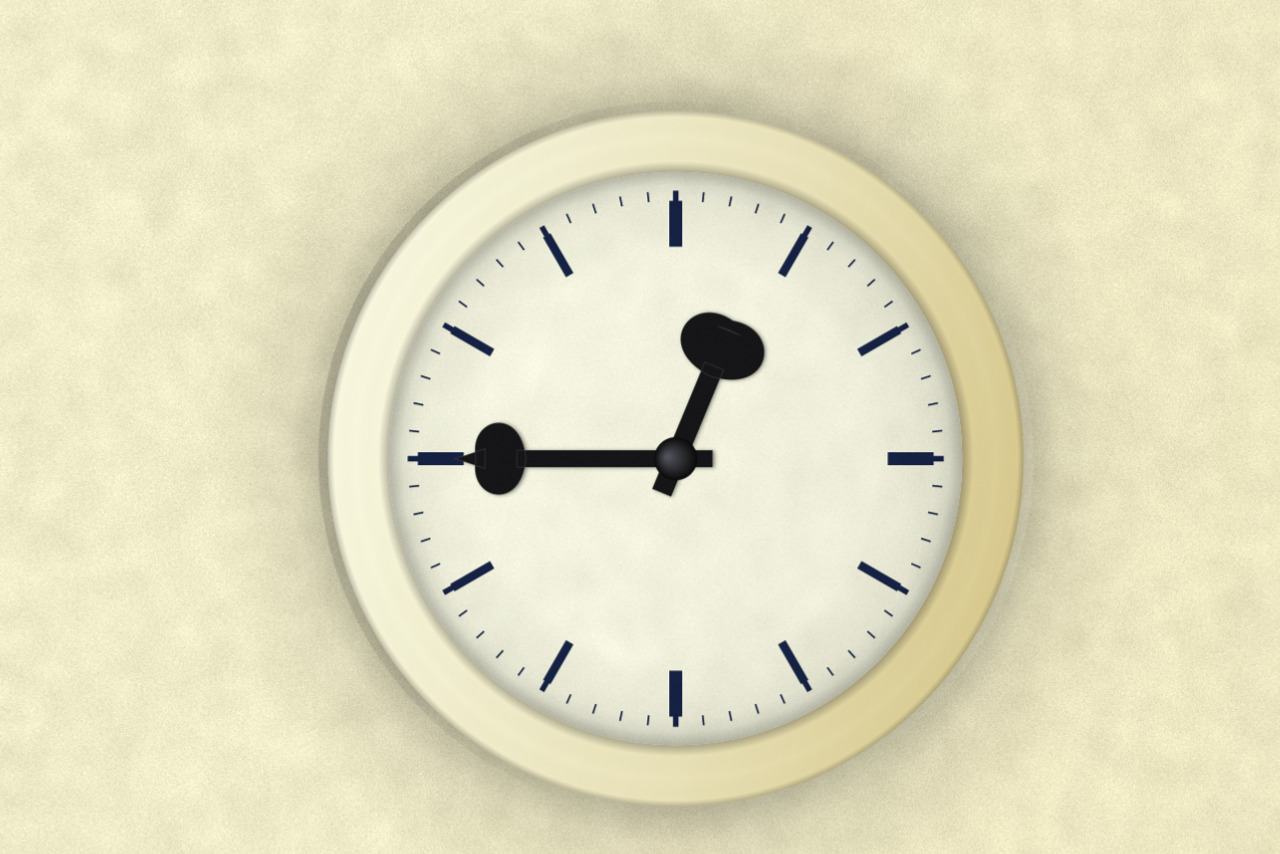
**12:45**
